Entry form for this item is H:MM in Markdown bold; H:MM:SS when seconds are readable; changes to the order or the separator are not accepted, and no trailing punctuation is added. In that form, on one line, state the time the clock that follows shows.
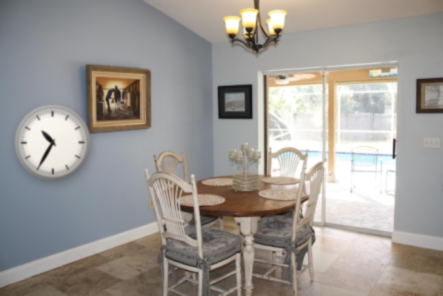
**10:35**
